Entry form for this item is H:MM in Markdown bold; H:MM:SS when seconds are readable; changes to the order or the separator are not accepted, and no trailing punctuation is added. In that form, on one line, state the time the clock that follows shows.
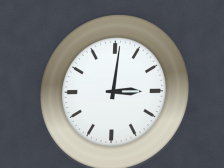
**3:01**
